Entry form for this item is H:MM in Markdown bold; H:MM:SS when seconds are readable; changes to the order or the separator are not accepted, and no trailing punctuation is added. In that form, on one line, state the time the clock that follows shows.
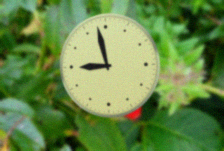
**8:58**
